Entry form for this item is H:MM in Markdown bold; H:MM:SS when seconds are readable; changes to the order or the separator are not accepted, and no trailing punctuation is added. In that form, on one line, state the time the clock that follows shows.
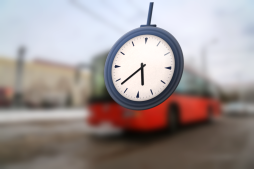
**5:38**
